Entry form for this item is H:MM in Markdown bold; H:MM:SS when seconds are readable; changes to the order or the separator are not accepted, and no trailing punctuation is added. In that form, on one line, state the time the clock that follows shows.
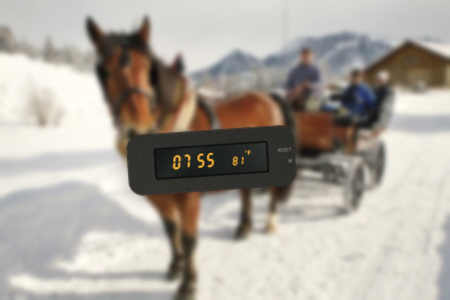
**7:55**
